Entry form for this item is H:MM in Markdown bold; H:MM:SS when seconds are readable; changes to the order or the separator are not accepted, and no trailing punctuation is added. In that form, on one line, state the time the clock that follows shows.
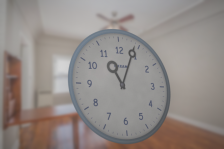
**11:04**
